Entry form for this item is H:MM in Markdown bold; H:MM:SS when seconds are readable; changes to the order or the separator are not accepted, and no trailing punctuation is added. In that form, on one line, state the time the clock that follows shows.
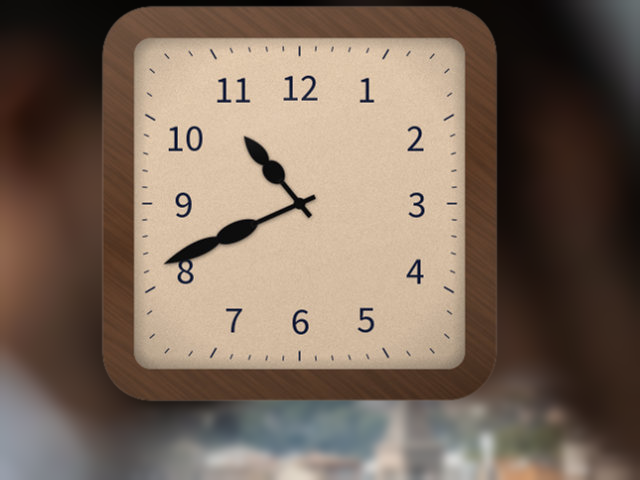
**10:41**
